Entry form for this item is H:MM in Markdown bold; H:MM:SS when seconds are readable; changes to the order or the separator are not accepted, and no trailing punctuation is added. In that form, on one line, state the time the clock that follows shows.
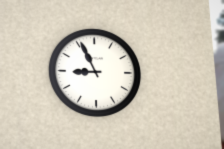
**8:56**
